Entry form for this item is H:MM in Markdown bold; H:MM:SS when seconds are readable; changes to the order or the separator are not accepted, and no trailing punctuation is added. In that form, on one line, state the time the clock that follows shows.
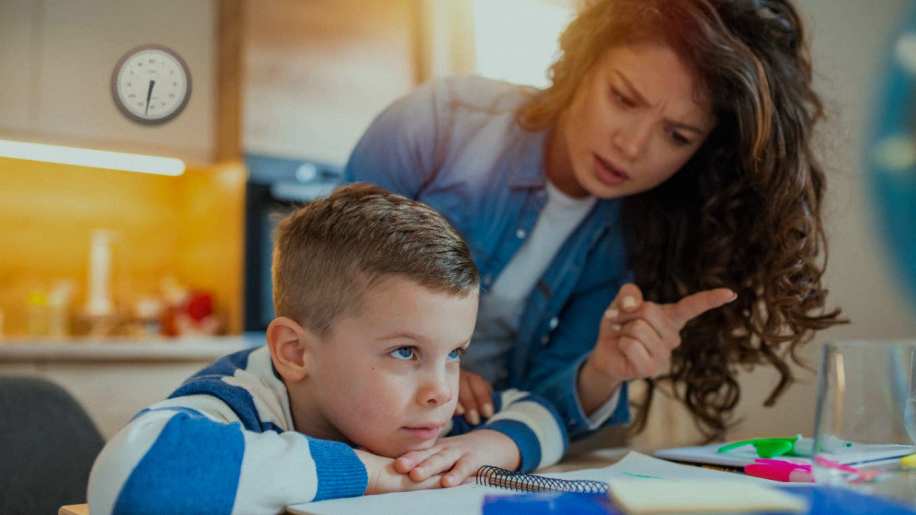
**6:32**
